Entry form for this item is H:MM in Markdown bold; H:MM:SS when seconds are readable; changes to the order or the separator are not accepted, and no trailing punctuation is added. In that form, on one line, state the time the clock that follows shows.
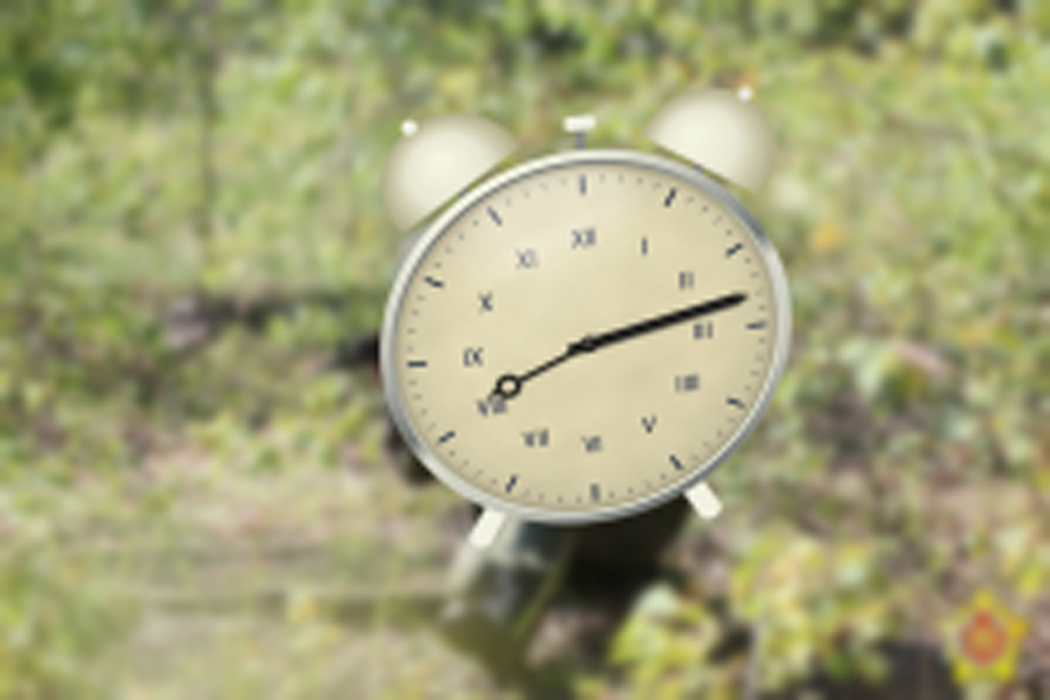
**8:13**
